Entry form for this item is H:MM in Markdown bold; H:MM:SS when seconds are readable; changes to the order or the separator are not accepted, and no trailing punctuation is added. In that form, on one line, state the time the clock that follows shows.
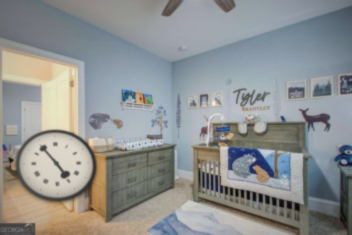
**4:54**
